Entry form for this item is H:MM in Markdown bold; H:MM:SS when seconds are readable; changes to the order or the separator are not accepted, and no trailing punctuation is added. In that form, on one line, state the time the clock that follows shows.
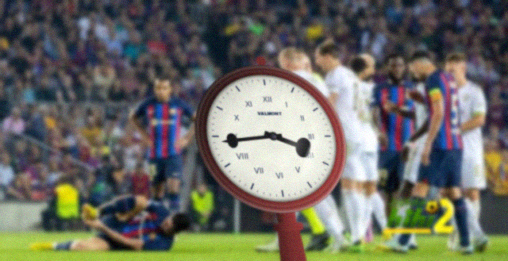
**3:44**
